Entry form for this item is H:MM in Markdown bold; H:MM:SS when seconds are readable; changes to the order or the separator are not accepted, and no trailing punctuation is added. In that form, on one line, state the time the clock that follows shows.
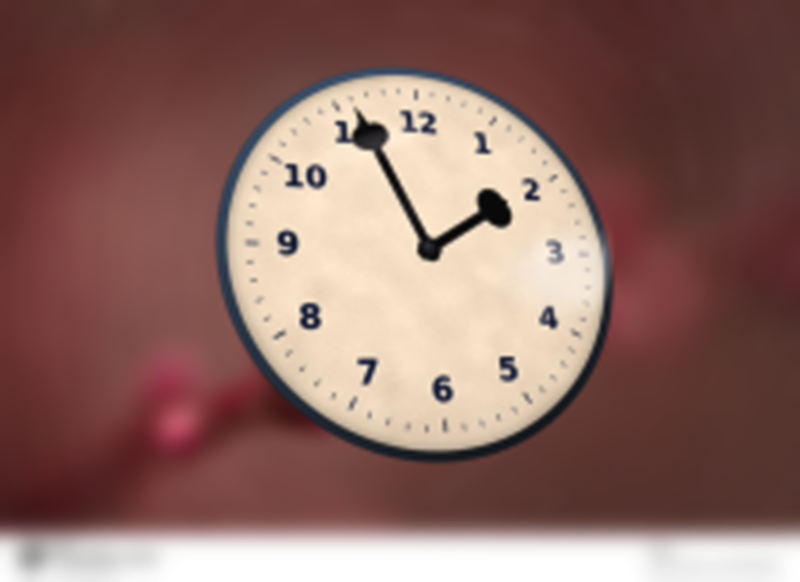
**1:56**
